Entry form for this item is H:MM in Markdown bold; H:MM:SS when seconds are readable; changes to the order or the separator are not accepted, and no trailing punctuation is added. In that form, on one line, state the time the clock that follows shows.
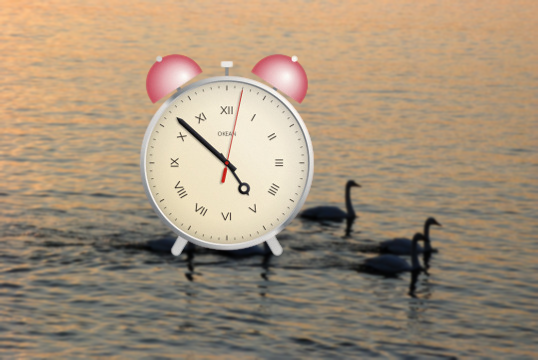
**4:52:02**
